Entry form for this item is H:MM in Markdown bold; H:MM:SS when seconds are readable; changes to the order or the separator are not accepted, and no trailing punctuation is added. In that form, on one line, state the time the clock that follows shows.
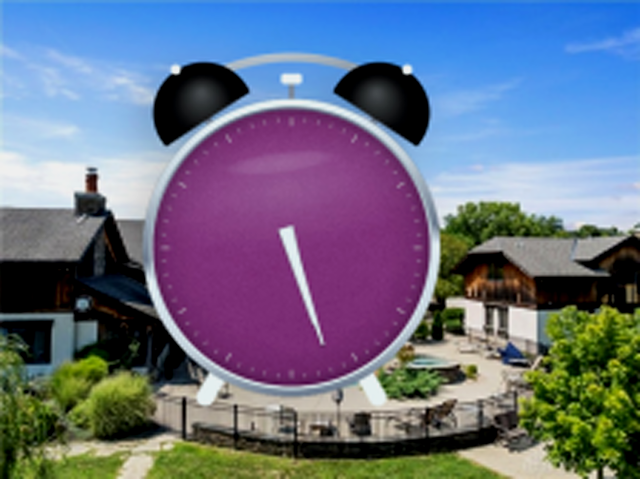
**5:27**
